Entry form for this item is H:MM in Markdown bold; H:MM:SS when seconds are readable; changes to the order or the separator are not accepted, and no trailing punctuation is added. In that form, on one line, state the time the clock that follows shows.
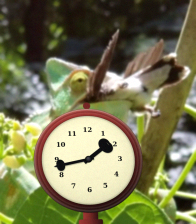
**1:43**
